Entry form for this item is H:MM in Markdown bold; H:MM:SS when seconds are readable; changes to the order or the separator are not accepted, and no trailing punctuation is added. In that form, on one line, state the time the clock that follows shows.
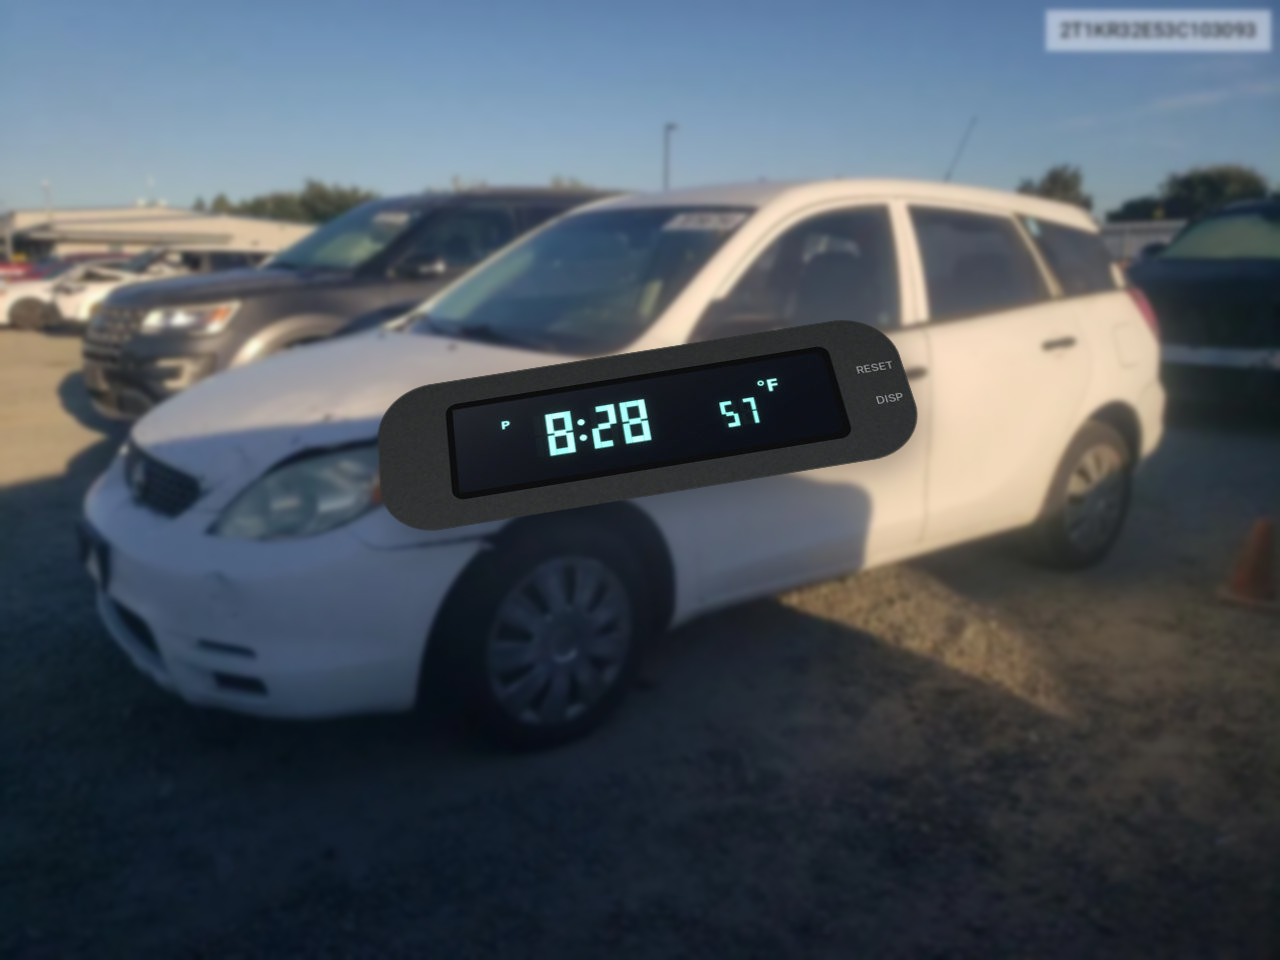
**8:28**
